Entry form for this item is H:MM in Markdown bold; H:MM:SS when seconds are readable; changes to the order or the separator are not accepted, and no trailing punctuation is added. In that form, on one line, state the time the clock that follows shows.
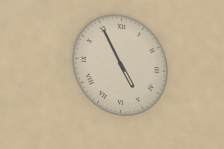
**4:55**
